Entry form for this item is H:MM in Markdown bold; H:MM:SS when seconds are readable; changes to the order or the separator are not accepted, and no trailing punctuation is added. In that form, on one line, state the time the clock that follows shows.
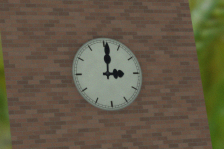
**3:01**
